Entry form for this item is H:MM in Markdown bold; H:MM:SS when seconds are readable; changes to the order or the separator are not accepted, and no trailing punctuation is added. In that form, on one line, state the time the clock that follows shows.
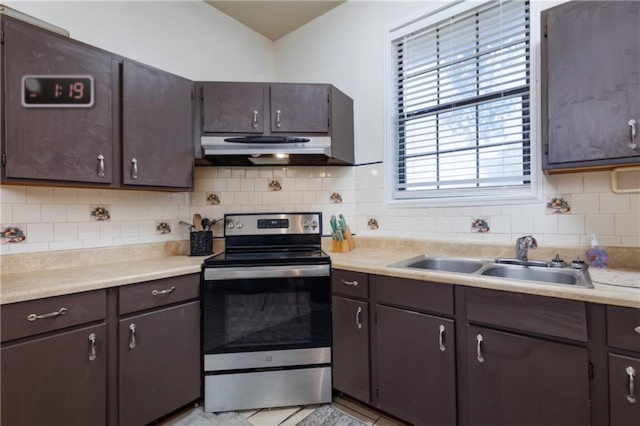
**1:19**
